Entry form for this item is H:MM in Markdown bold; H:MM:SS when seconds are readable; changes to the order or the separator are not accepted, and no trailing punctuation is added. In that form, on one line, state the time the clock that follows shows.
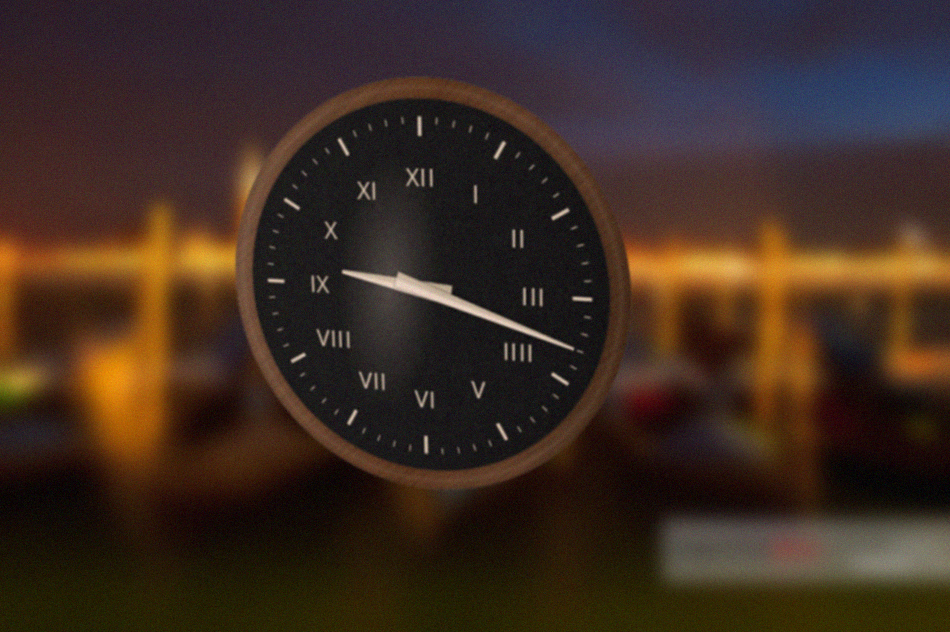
**9:18**
